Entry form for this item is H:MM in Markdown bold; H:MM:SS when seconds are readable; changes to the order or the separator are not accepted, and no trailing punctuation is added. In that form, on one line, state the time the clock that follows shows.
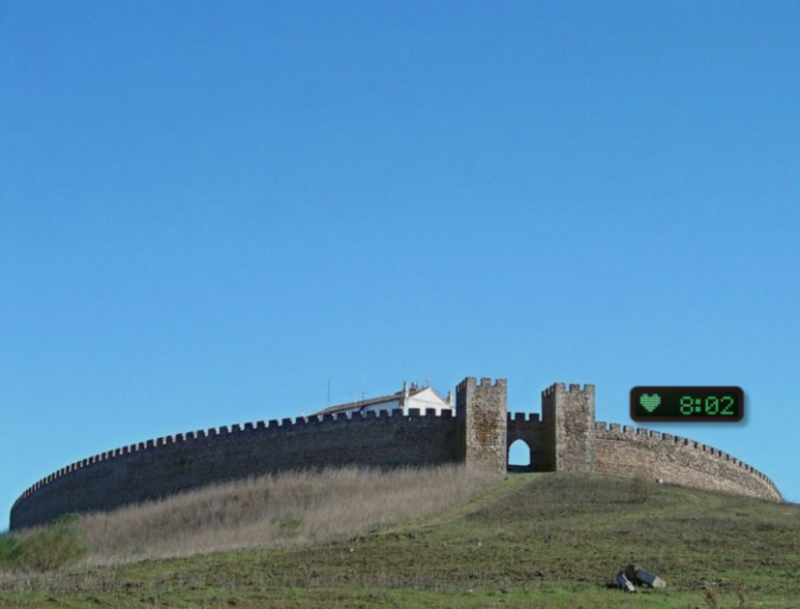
**8:02**
